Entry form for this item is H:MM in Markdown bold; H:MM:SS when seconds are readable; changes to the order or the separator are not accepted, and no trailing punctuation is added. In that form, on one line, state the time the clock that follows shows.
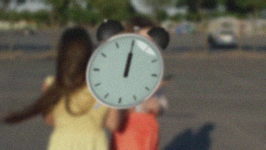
**12:00**
